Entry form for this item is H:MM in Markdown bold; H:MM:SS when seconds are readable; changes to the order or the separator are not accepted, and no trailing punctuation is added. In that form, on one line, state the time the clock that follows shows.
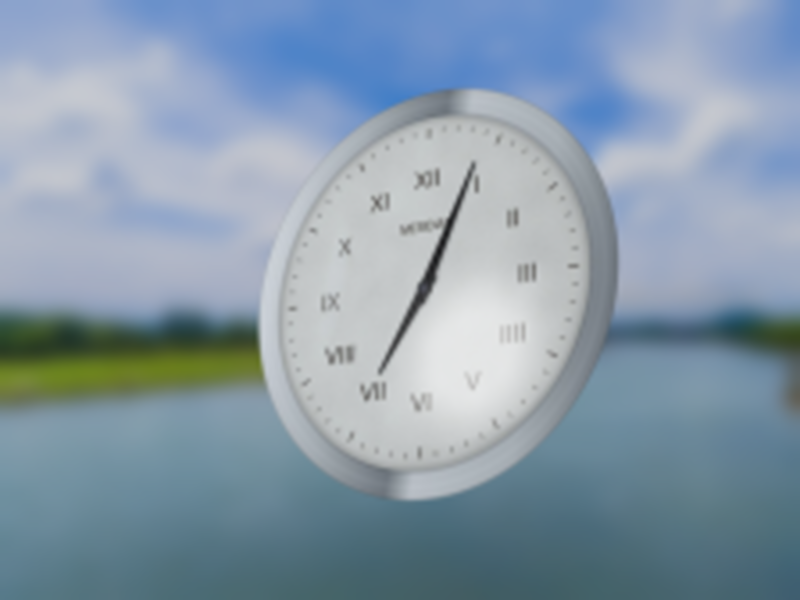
**7:04**
